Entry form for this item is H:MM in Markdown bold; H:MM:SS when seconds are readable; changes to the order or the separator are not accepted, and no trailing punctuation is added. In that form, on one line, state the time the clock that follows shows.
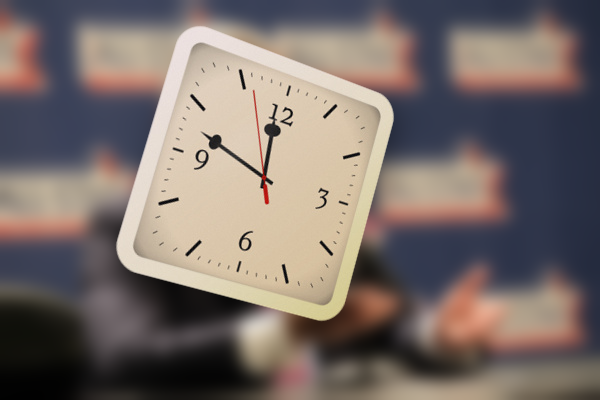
**11:47:56**
